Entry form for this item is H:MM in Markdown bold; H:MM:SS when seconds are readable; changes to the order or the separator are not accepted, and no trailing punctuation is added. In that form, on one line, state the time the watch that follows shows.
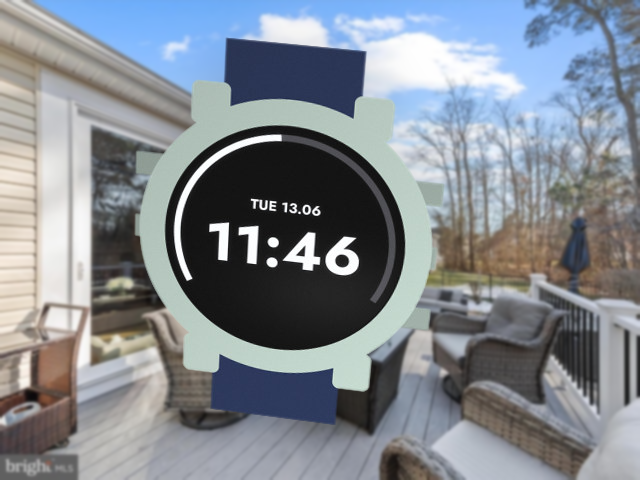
**11:46**
